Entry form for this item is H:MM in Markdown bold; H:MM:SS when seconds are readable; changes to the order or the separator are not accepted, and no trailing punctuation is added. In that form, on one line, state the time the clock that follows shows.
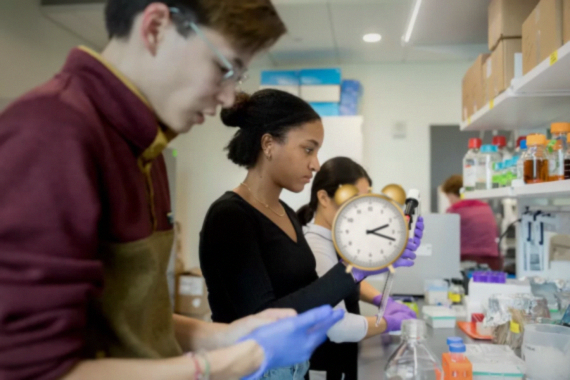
**2:18**
